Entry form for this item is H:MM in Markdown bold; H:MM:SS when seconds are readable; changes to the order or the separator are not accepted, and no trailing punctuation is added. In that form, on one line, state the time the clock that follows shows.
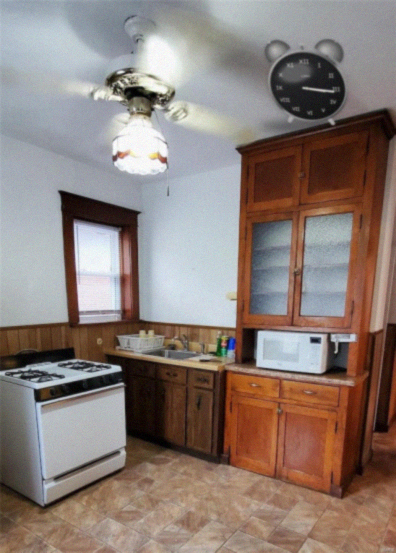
**3:16**
